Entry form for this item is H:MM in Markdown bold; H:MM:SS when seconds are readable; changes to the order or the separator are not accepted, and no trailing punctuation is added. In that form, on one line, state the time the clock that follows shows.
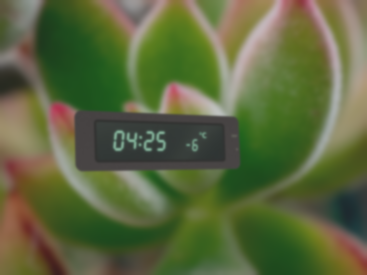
**4:25**
